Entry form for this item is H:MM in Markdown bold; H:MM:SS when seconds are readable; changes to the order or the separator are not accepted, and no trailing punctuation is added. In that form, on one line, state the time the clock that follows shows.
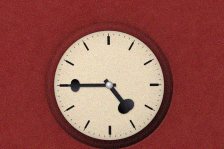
**4:45**
